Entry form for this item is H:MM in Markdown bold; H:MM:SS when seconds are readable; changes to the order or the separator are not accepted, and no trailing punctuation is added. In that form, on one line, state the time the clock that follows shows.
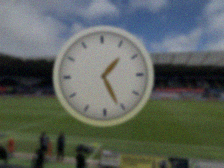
**1:26**
